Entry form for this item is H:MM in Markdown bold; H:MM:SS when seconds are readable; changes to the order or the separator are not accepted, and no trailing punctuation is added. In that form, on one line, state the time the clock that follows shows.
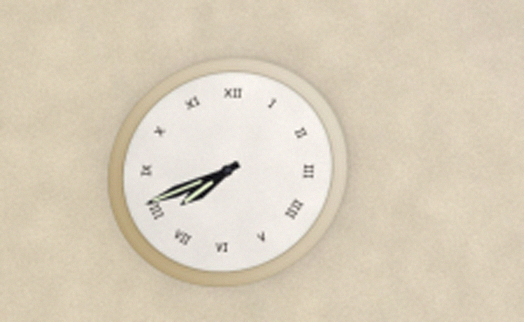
**7:41**
